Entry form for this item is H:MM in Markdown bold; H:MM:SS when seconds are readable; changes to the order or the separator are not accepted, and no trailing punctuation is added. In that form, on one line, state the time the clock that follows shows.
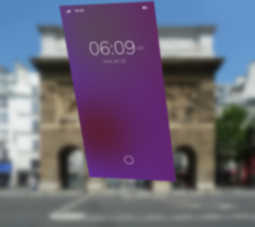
**6:09**
